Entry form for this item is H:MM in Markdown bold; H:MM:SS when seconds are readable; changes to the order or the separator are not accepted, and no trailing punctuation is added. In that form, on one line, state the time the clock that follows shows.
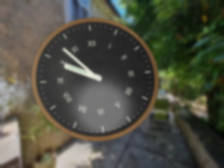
**9:53**
